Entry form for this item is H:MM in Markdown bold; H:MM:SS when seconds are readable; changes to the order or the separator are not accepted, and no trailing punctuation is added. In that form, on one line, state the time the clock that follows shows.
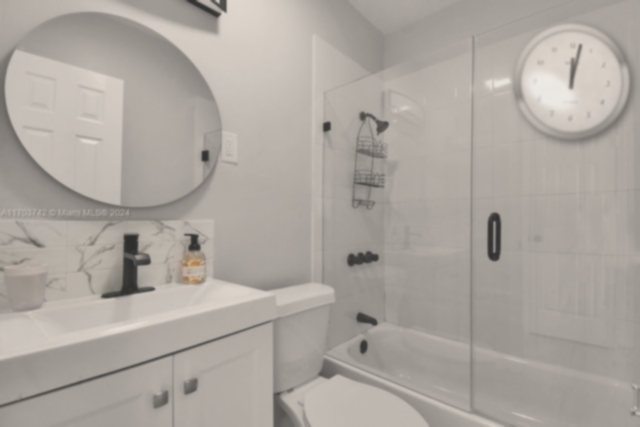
**12:02**
